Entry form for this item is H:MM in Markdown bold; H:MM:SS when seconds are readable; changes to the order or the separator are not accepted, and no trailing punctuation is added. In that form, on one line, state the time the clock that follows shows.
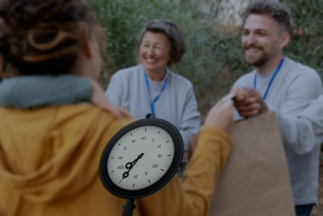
**7:35**
